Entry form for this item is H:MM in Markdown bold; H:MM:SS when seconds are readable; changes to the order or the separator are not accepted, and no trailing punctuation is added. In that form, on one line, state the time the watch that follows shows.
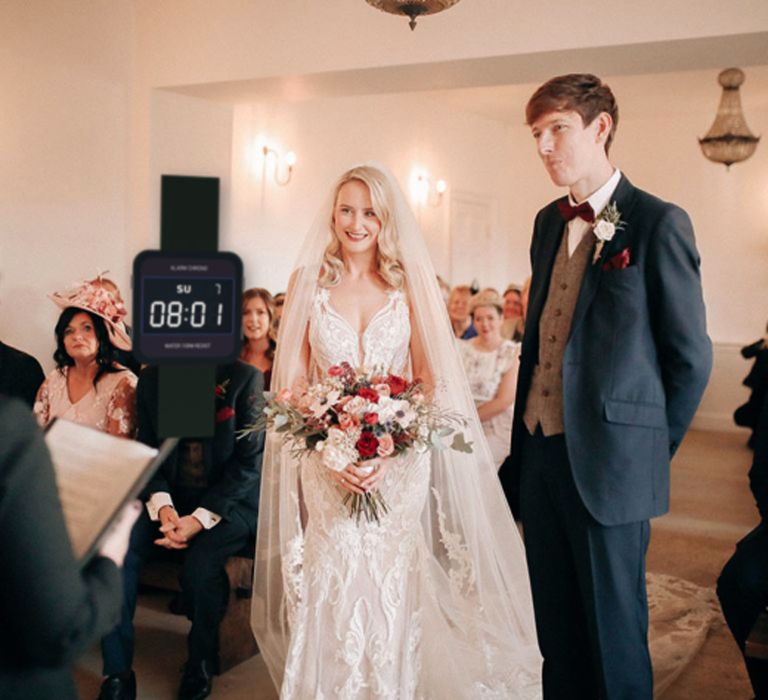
**8:01**
